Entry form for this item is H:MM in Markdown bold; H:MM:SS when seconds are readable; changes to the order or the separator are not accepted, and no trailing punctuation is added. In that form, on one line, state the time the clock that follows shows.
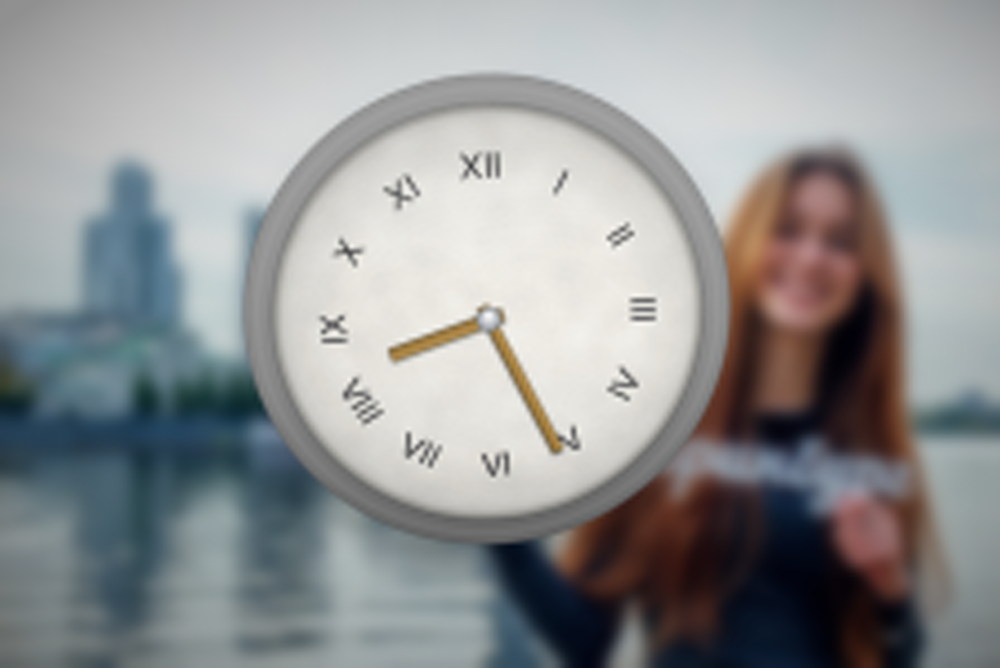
**8:26**
